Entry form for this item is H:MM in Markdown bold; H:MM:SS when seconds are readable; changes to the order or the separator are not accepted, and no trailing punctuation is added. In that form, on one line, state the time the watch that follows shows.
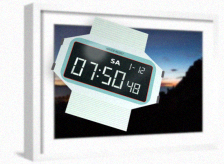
**7:50:48**
